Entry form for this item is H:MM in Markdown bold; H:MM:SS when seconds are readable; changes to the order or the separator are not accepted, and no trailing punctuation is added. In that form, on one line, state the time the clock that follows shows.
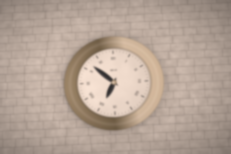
**6:52**
